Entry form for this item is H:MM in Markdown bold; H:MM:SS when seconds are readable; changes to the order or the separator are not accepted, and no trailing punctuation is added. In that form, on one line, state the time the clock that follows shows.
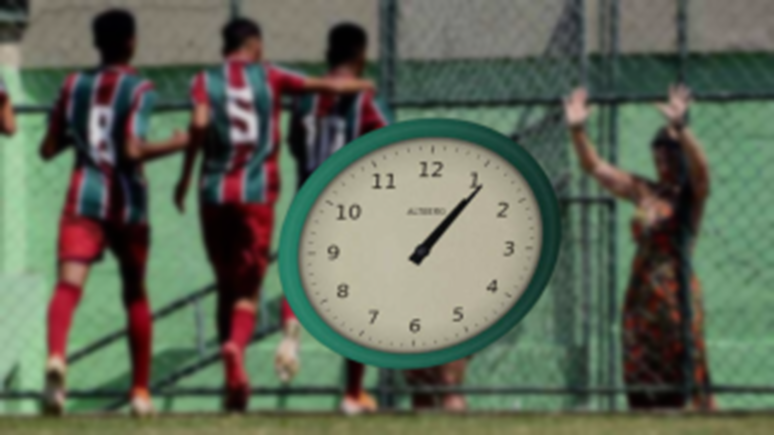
**1:06**
